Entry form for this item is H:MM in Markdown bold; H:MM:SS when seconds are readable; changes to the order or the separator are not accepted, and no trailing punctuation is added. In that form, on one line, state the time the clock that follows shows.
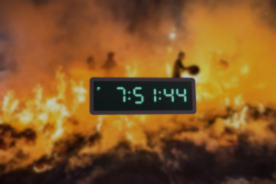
**7:51:44**
